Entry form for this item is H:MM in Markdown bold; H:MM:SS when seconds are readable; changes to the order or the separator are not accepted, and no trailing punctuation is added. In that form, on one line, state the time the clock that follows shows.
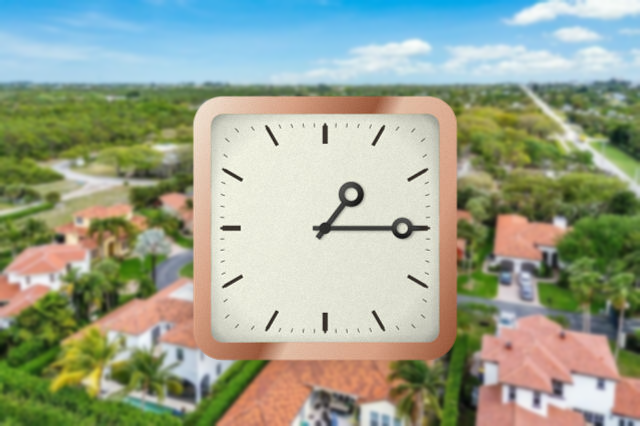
**1:15**
